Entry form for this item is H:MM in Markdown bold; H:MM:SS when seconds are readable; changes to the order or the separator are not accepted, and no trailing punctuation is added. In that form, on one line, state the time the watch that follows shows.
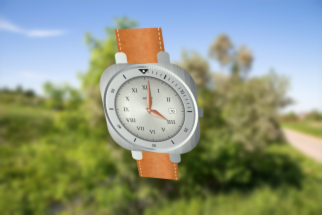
**4:01**
